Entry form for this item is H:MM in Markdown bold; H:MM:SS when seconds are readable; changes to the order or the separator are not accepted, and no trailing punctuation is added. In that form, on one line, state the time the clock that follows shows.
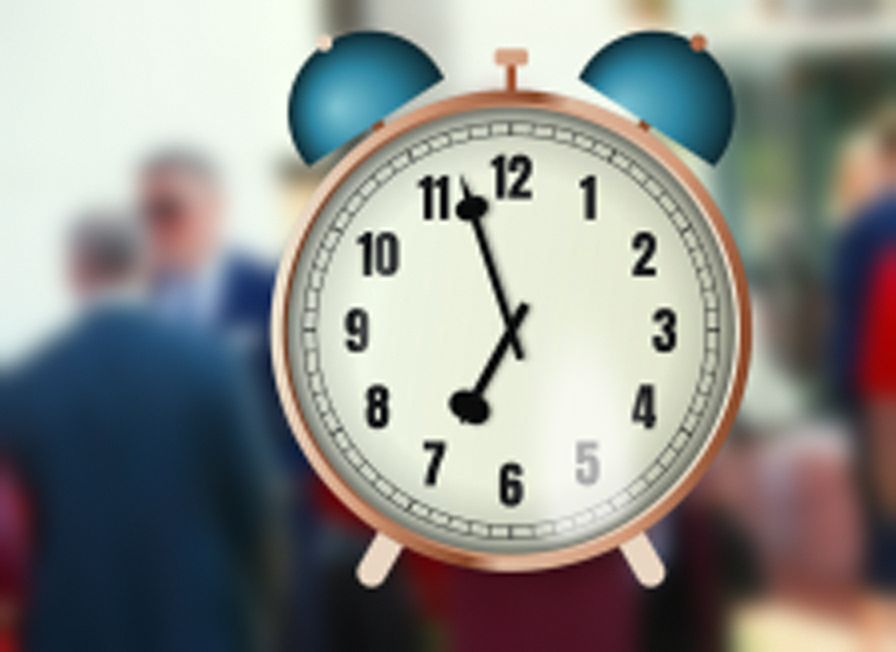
**6:57**
